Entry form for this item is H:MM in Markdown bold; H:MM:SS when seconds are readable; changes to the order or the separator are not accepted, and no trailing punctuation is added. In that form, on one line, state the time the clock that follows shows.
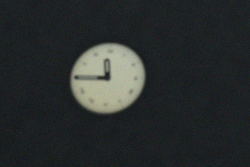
**11:45**
